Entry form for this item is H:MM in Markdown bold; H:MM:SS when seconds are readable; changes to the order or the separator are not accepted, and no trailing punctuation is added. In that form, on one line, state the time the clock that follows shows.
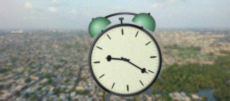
**9:21**
